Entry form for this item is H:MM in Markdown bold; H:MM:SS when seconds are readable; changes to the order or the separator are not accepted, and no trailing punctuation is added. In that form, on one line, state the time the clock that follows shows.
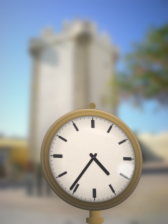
**4:36**
